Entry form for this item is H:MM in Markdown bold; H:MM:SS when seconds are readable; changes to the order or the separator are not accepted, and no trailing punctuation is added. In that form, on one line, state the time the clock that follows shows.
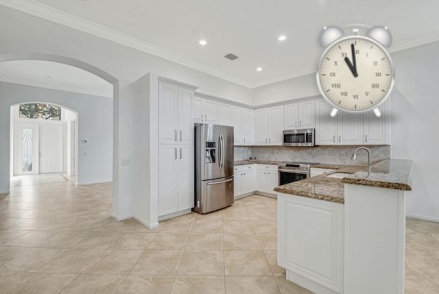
**10:59**
